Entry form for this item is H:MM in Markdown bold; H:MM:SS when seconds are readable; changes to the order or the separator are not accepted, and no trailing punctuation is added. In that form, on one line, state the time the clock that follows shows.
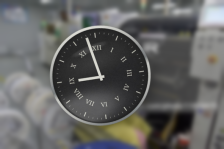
**8:58**
